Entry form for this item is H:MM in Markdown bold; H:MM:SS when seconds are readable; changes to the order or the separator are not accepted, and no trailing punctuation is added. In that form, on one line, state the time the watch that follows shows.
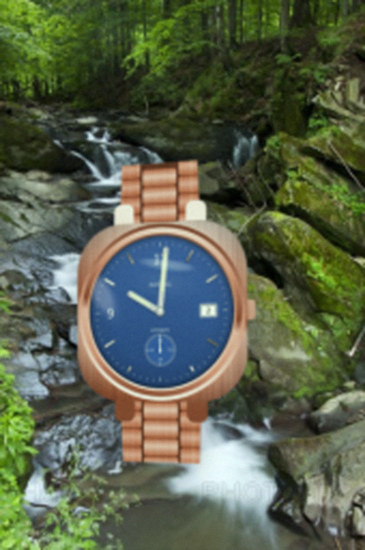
**10:01**
